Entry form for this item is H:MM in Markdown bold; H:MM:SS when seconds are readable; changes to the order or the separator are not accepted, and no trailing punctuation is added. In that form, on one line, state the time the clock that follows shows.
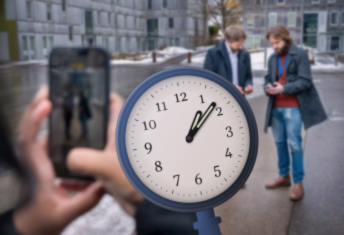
**1:08**
